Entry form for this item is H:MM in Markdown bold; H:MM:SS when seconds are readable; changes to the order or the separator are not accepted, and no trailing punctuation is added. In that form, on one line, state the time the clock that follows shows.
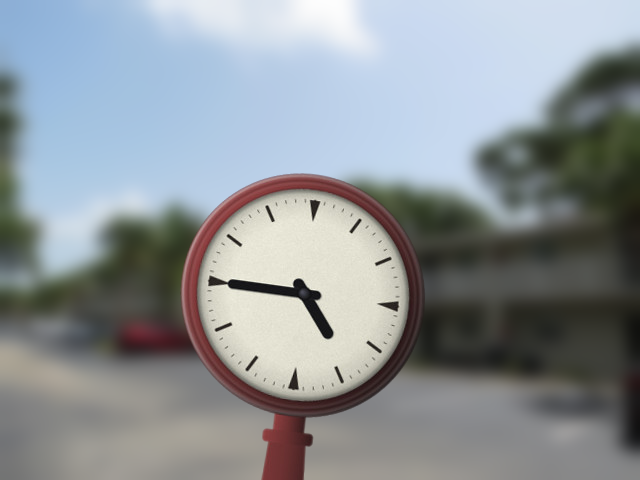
**4:45**
